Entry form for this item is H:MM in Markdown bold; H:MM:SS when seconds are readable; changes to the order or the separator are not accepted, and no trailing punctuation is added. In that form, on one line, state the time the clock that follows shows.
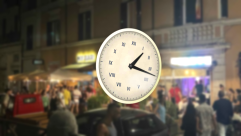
**1:17**
